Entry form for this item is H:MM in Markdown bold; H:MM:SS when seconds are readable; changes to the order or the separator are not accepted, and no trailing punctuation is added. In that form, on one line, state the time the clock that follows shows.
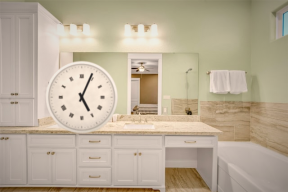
**5:04**
